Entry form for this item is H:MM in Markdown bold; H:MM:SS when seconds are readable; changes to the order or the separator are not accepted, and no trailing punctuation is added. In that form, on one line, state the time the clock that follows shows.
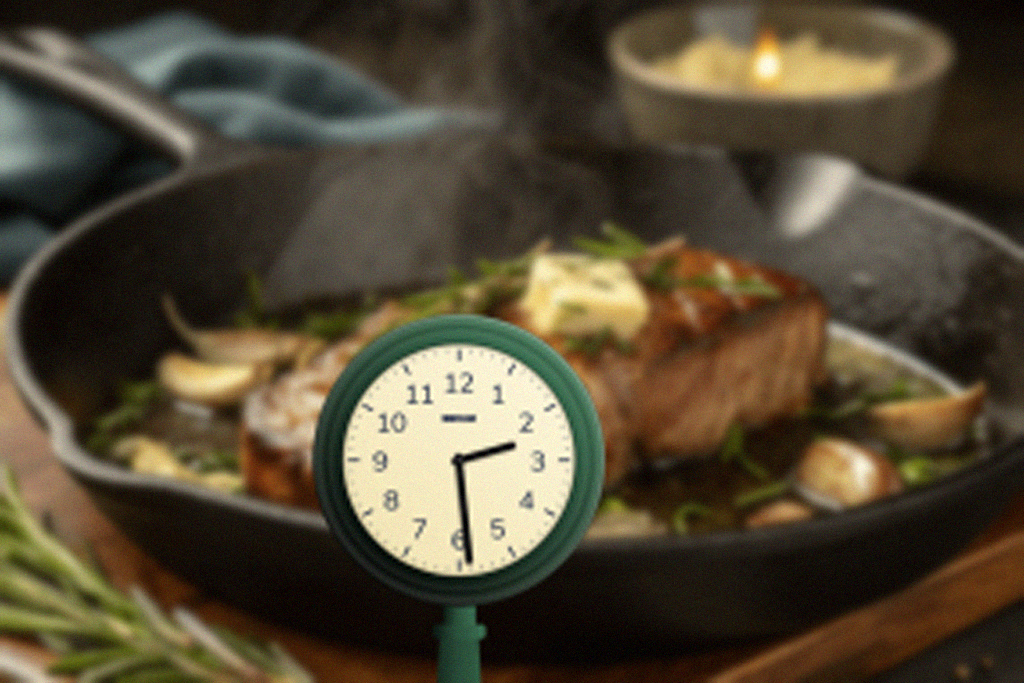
**2:29**
